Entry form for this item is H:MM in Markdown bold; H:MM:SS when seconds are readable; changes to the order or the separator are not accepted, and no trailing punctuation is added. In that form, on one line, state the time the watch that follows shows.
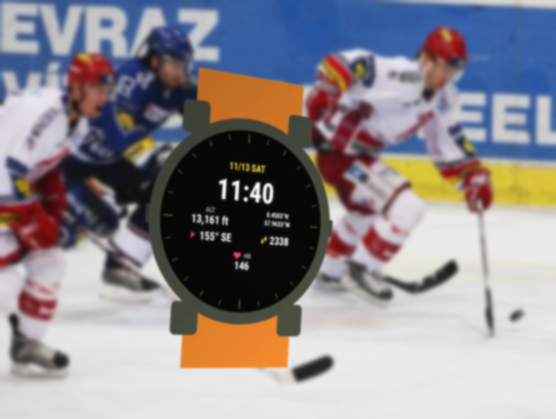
**11:40**
